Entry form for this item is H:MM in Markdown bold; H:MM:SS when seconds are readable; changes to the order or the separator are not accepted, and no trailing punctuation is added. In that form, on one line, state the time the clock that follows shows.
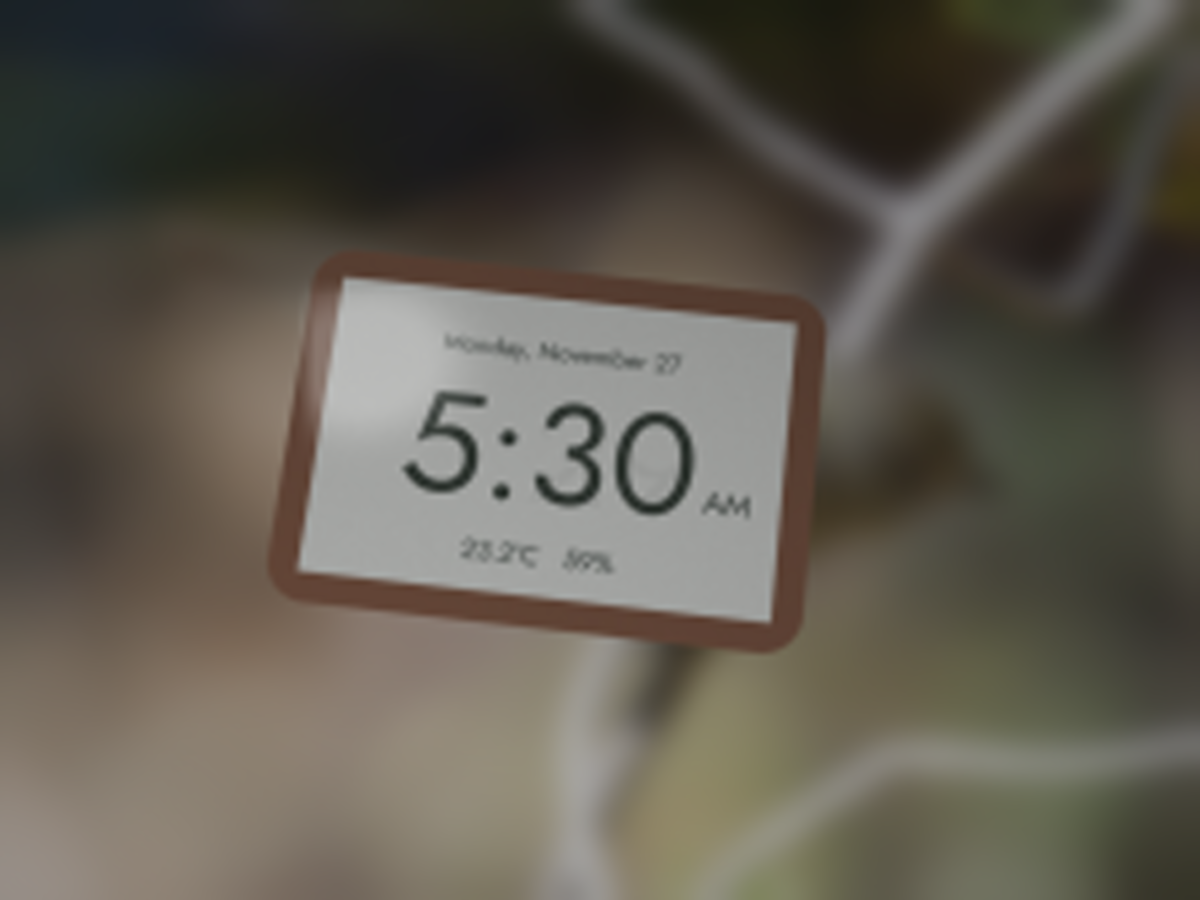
**5:30**
